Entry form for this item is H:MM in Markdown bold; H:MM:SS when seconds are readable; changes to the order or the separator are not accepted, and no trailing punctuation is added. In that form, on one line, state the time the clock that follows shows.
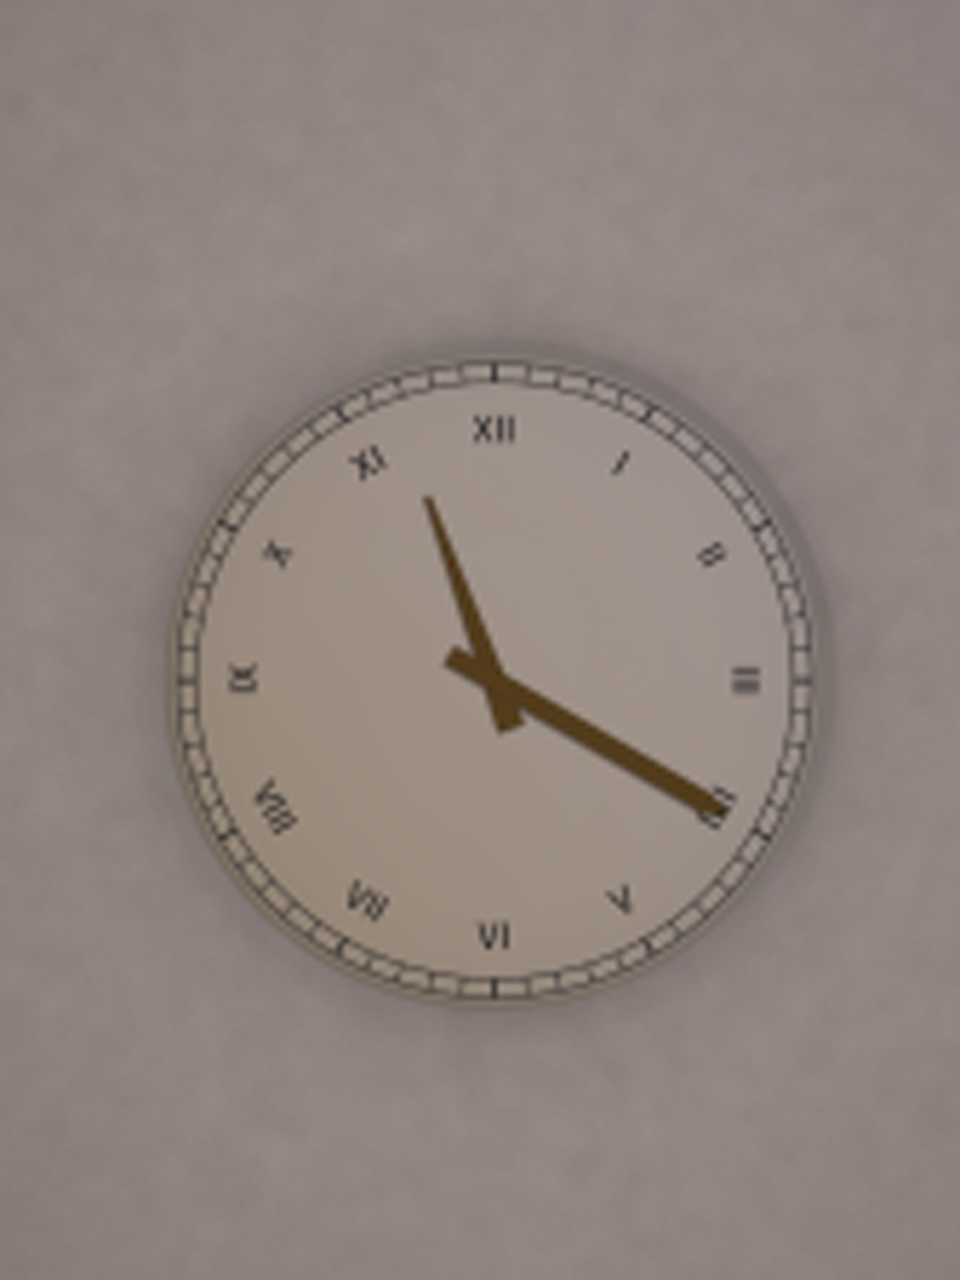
**11:20**
